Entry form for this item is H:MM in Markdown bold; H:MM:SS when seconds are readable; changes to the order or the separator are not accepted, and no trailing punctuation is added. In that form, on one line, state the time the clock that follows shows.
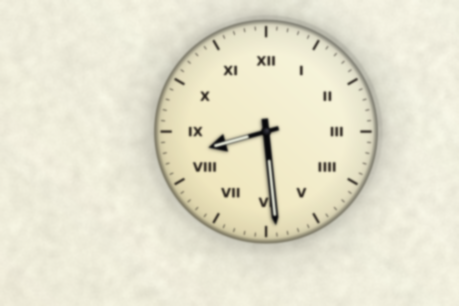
**8:29**
